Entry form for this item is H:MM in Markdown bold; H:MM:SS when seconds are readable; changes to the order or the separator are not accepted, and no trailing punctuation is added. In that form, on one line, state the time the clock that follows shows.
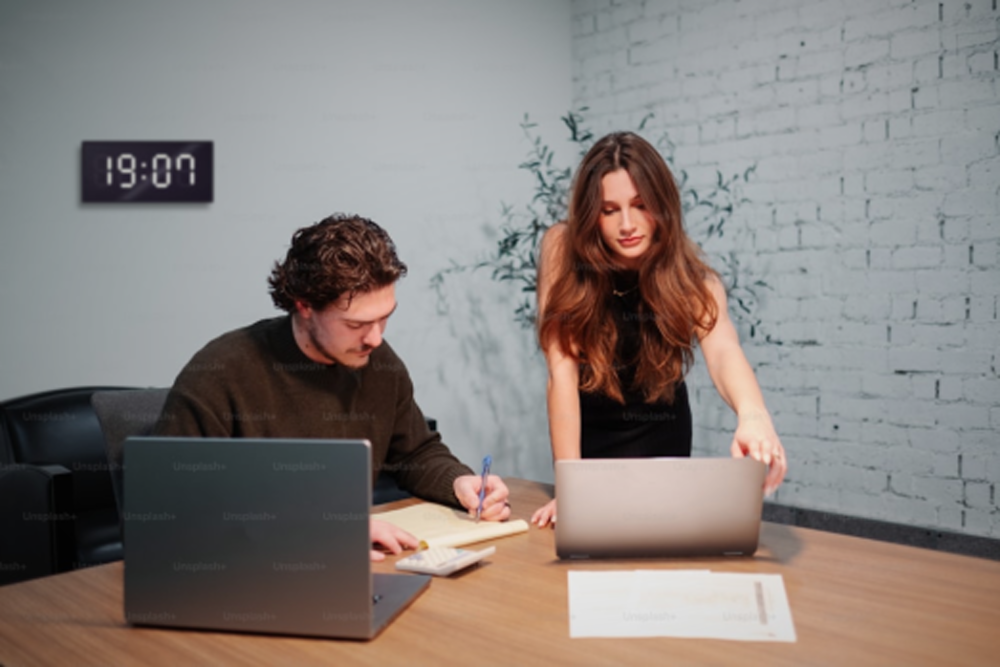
**19:07**
